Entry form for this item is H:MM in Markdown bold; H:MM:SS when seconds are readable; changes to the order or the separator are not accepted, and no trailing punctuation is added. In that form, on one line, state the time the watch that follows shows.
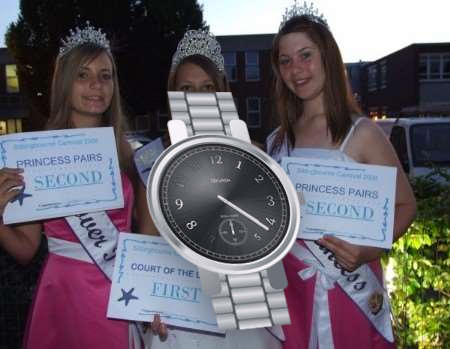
**4:22**
